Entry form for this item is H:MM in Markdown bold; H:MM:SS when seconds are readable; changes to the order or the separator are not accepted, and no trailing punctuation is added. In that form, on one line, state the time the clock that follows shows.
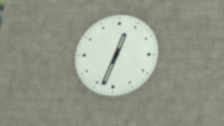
**12:33**
